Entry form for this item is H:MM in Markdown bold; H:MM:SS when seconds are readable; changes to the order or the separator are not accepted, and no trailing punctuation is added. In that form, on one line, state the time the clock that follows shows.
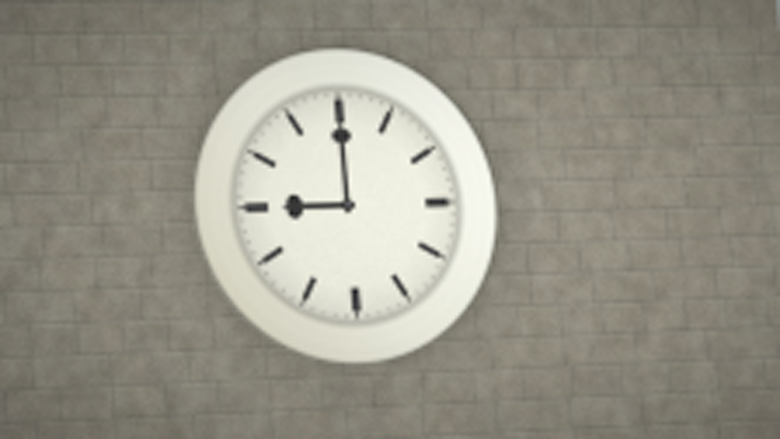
**9:00**
